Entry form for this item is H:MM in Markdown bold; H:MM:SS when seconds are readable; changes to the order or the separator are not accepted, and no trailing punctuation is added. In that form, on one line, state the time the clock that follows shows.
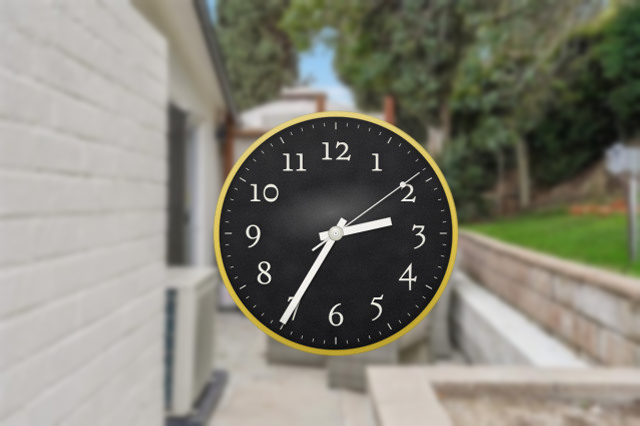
**2:35:09**
